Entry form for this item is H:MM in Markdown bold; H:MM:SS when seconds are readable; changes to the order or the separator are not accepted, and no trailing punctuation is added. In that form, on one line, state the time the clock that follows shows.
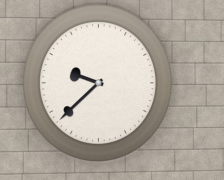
**9:38**
